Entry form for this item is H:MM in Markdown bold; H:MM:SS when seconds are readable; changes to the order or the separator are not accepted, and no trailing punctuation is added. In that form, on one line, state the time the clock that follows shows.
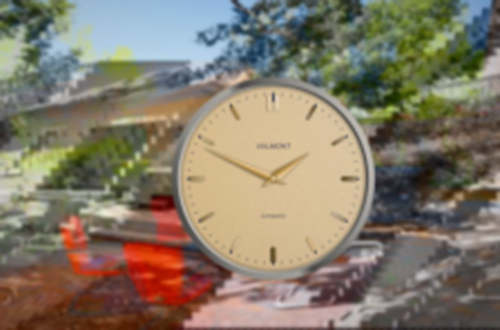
**1:49**
